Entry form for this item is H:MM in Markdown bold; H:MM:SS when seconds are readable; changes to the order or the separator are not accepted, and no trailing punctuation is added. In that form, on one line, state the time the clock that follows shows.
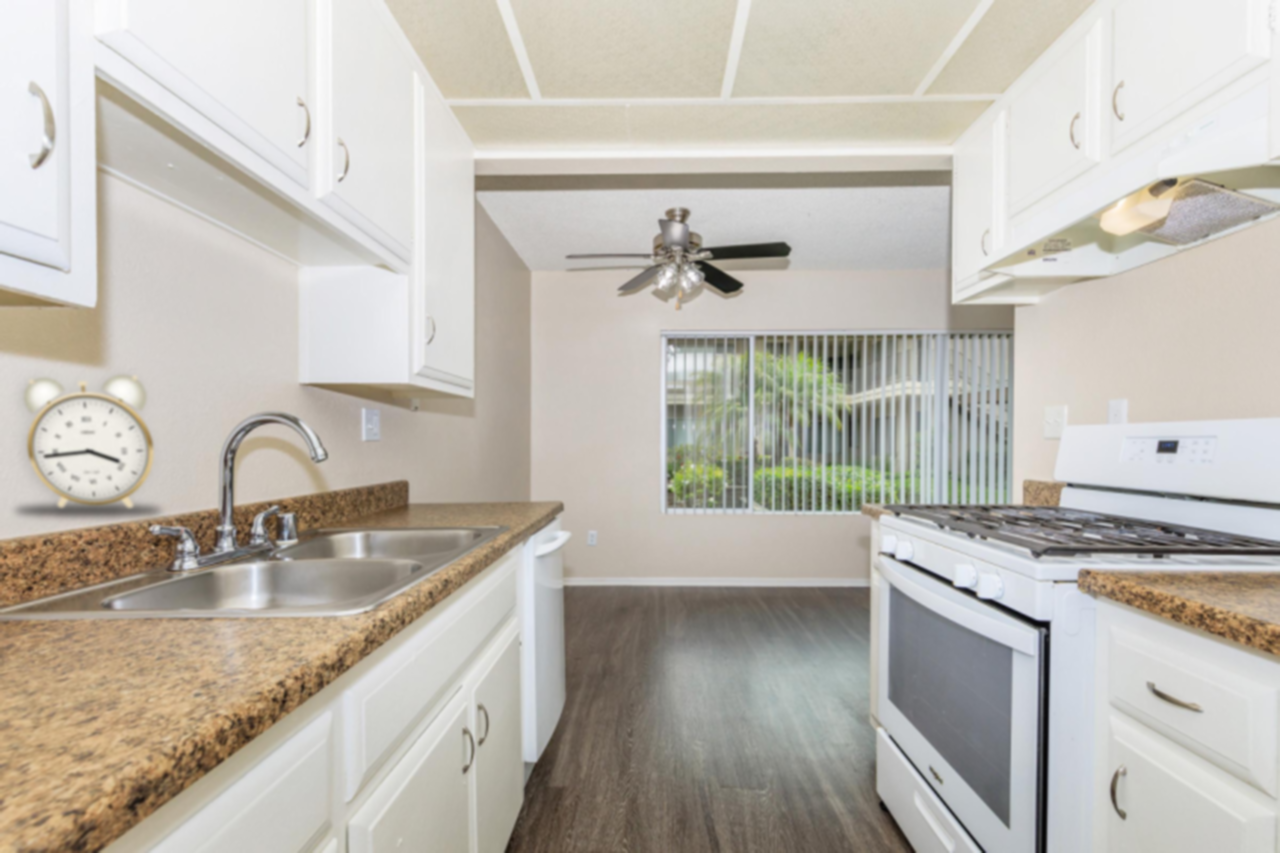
**3:44**
